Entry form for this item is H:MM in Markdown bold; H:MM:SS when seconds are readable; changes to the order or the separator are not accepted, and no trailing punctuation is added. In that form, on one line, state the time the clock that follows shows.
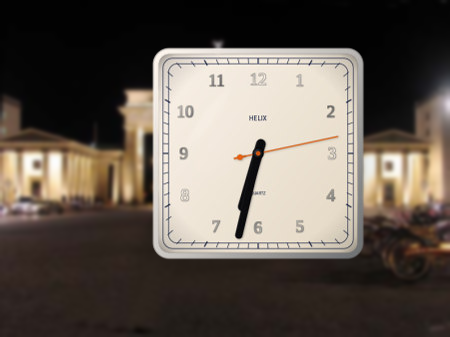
**6:32:13**
